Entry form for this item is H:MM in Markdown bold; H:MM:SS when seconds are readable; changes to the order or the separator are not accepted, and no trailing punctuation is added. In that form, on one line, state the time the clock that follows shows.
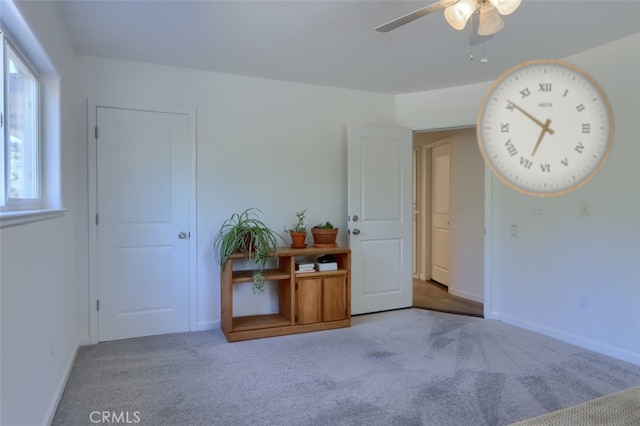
**6:51**
